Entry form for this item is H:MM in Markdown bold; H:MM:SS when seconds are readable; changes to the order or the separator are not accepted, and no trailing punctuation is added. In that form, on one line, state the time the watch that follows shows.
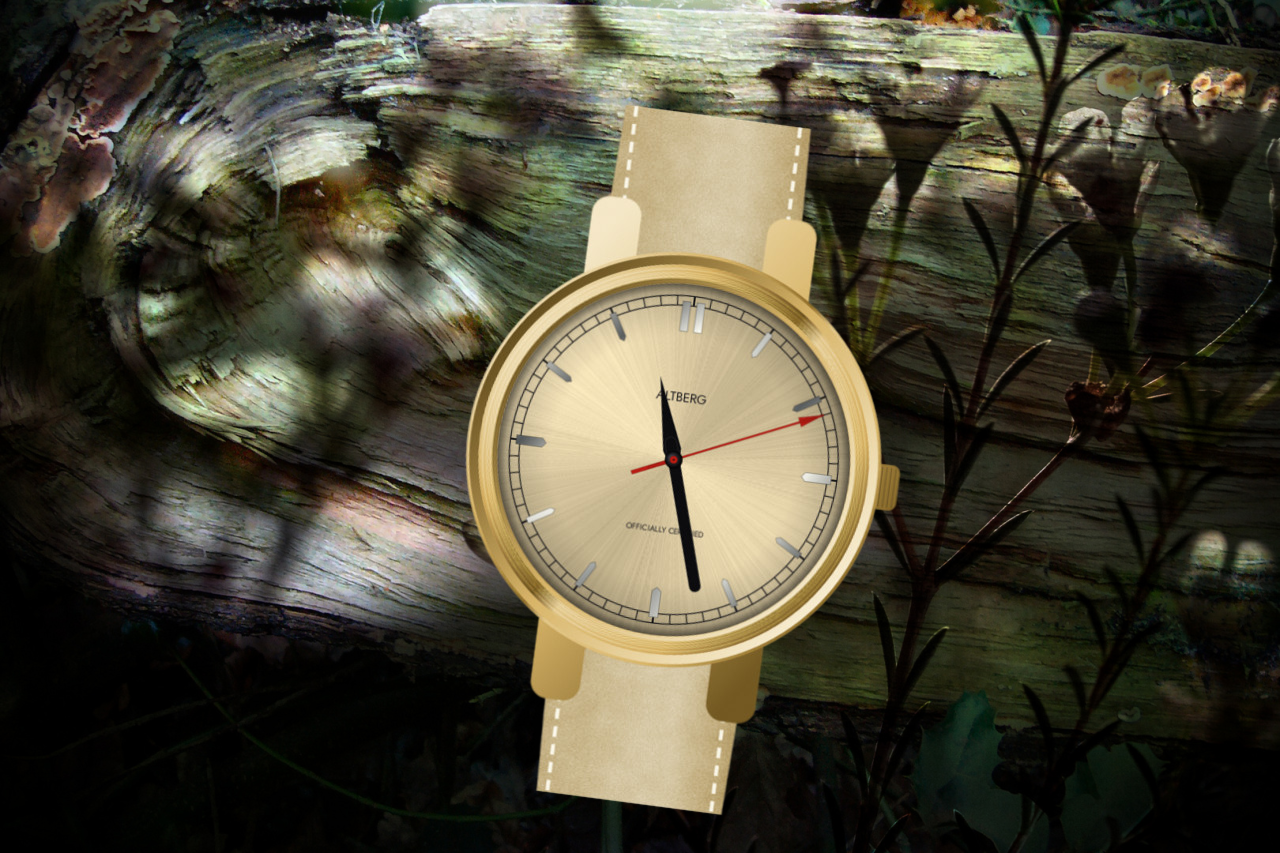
**11:27:11**
